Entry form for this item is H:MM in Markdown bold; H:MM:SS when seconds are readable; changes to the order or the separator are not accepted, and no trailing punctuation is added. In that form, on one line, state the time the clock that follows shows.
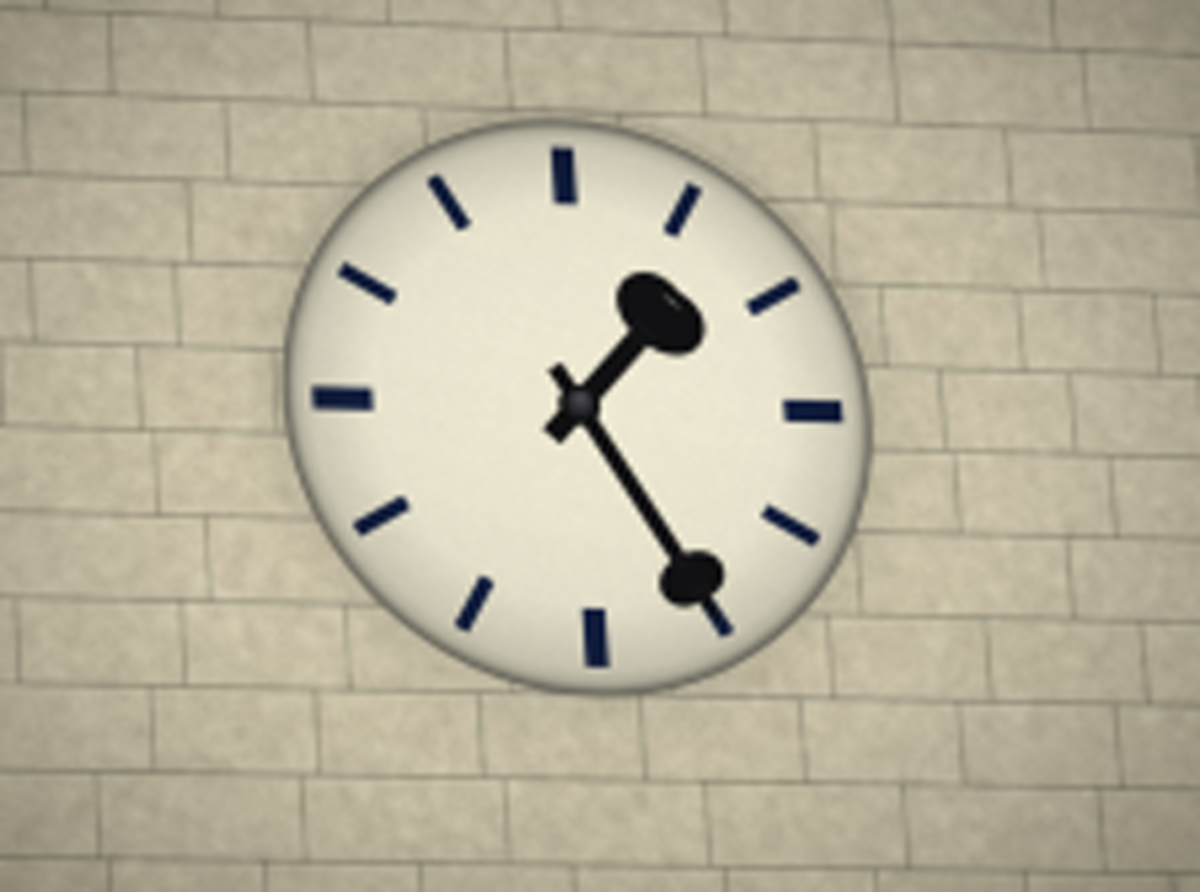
**1:25**
